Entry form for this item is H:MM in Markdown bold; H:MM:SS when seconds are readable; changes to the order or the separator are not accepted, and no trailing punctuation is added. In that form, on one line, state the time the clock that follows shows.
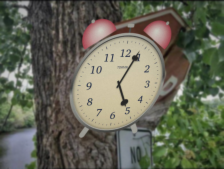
**5:04**
